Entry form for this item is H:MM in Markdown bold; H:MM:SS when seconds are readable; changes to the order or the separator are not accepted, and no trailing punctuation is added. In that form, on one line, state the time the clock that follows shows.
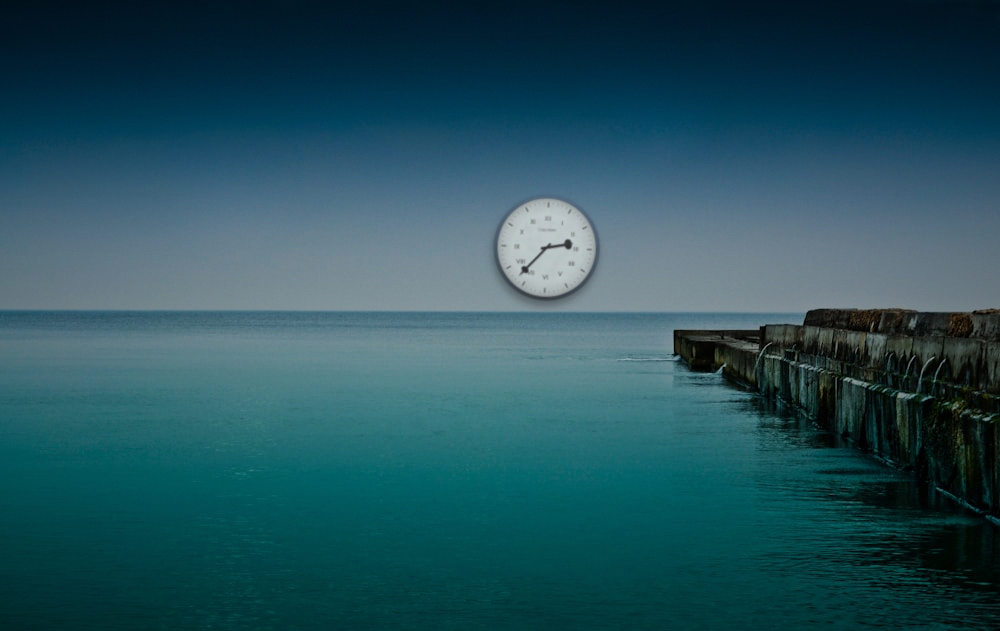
**2:37**
